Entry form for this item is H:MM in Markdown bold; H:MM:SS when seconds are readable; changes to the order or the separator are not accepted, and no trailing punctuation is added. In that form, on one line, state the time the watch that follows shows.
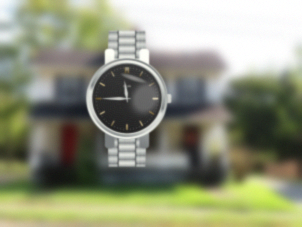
**11:45**
